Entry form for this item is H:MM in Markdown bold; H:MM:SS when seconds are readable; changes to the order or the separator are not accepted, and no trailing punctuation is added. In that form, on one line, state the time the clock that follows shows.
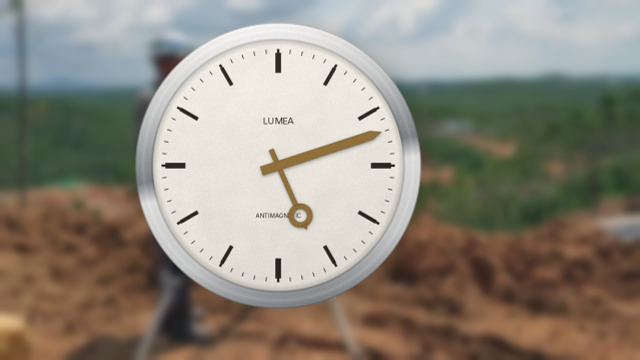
**5:12**
